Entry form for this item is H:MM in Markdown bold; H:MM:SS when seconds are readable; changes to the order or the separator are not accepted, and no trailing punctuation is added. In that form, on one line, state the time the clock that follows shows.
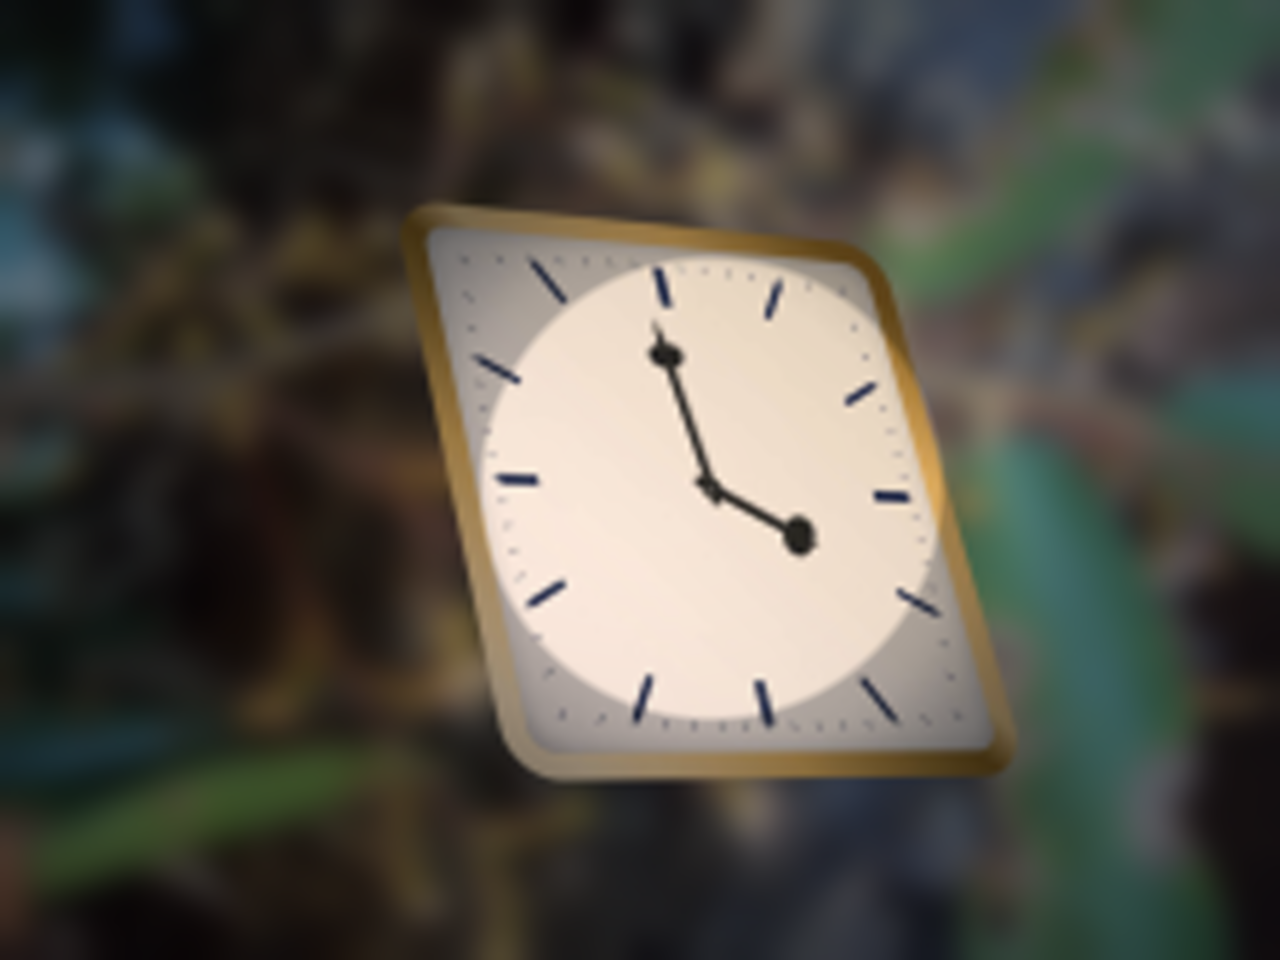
**3:59**
